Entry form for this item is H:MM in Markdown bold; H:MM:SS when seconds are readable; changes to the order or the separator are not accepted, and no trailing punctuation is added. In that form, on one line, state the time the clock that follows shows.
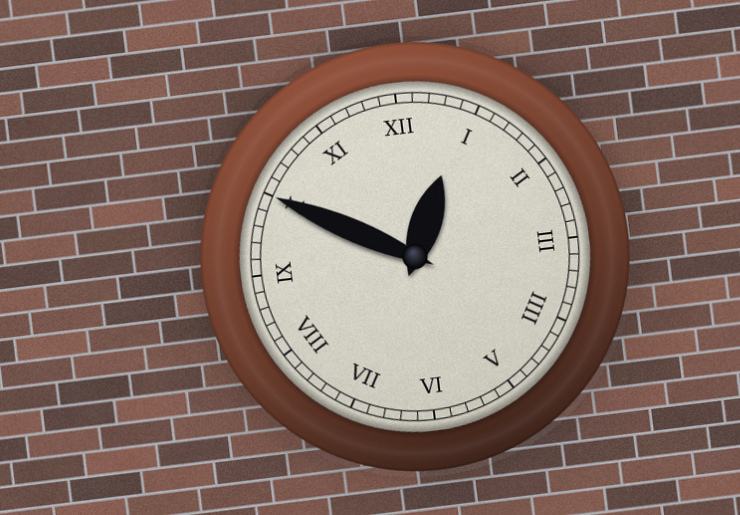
**12:50**
